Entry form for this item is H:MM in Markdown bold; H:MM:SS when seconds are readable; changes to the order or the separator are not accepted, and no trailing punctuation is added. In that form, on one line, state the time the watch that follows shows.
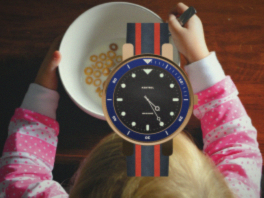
**4:25**
